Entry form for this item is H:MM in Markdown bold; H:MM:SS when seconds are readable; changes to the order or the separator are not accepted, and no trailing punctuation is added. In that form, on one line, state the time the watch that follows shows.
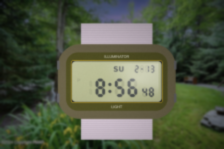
**8:56:48**
